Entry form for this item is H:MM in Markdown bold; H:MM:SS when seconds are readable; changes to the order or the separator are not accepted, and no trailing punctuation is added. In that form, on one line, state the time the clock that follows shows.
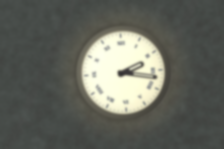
**2:17**
